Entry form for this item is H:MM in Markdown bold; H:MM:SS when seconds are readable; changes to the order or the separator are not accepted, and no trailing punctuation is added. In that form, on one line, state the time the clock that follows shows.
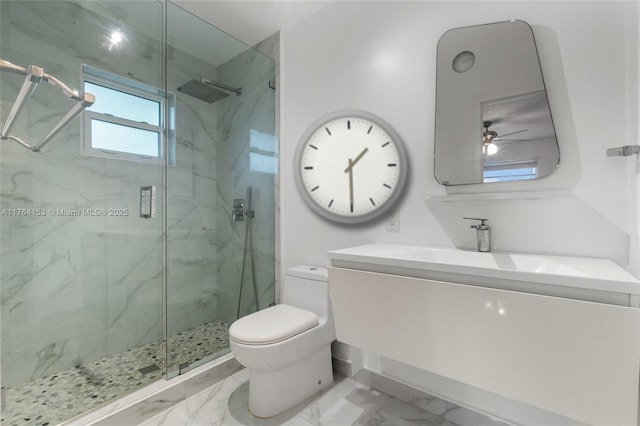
**1:30**
